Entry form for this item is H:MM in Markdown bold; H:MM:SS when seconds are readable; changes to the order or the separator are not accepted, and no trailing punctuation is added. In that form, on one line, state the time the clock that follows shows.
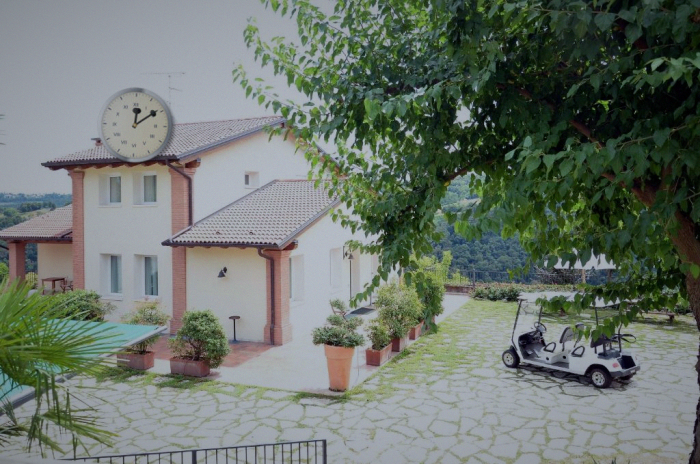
**12:09**
